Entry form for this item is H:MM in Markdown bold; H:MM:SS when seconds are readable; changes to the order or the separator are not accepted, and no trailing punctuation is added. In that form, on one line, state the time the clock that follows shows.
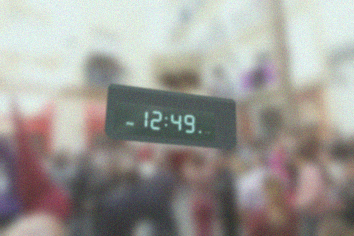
**12:49**
